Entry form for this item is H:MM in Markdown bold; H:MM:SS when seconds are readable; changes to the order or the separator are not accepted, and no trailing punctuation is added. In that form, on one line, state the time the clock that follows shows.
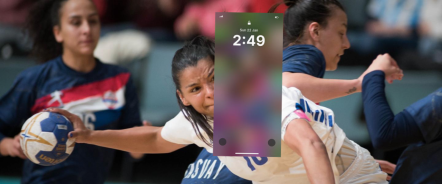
**2:49**
